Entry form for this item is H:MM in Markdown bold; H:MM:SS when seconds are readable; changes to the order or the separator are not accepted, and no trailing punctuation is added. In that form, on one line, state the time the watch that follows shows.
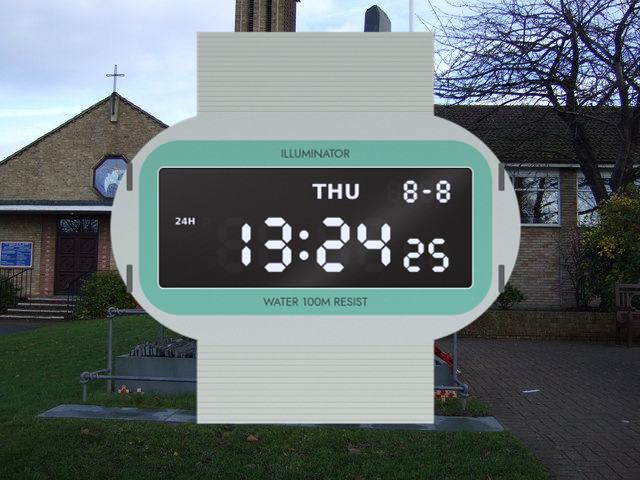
**13:24:25**
